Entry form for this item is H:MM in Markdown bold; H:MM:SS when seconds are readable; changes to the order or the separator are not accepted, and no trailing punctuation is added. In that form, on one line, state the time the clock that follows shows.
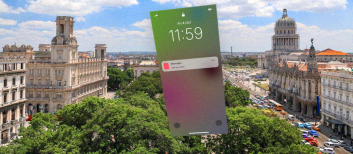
**11:59**
